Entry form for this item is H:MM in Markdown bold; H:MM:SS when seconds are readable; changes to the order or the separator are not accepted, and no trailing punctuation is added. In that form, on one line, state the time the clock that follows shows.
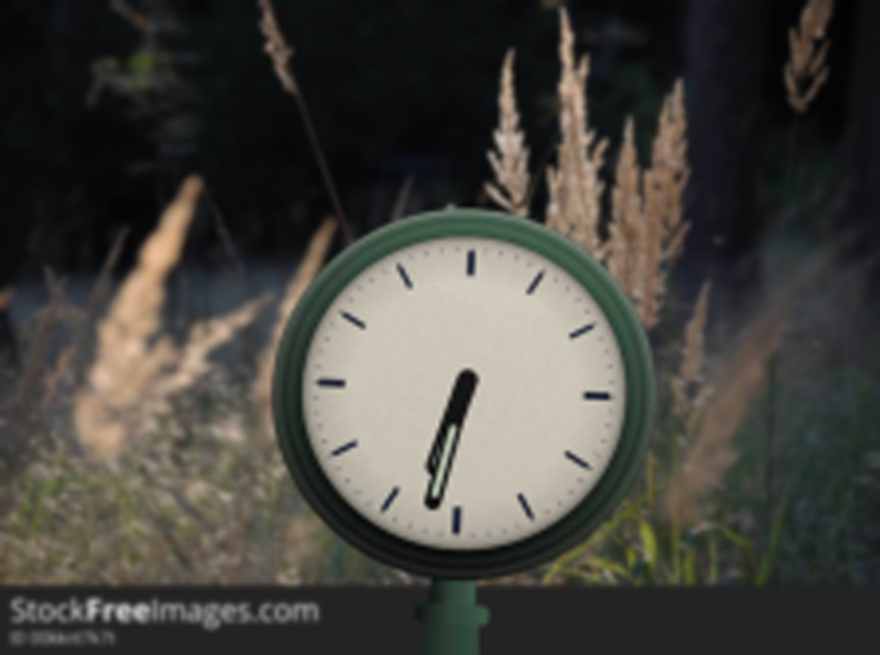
**6:32**
